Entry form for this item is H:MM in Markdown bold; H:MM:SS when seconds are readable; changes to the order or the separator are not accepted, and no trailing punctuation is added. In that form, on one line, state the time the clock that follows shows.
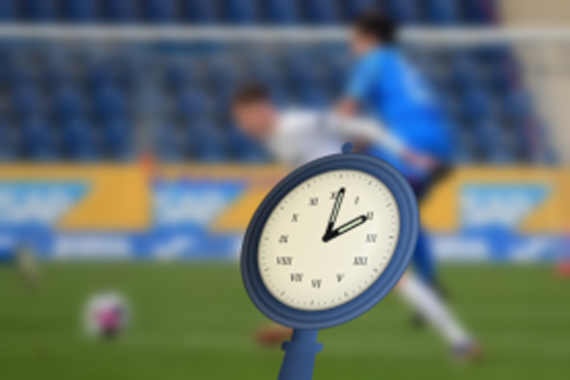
**2:01**
